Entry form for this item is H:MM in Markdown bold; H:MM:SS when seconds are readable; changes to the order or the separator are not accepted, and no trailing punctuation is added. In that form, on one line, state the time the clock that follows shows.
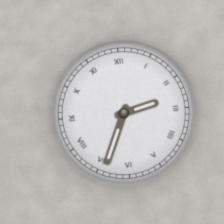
**2:34**
